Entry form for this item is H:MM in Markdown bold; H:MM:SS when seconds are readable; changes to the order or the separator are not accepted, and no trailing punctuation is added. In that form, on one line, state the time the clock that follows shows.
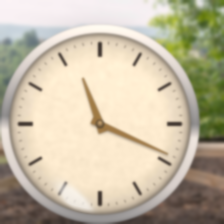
**11:19**
